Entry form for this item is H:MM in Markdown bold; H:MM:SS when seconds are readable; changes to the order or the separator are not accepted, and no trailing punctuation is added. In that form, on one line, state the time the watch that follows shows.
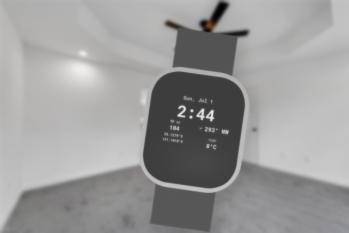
**2:44**
